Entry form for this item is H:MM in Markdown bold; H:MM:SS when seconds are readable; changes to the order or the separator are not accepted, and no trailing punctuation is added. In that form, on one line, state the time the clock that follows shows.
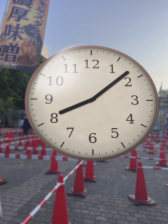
**8:08**
